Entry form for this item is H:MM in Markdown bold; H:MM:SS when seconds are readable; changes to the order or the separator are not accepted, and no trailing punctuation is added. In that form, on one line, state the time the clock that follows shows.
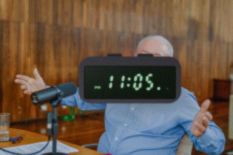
**11:05**
